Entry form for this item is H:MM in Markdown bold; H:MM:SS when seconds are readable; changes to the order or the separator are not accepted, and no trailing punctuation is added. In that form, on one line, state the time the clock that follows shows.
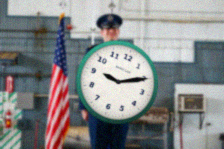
**9:10**
